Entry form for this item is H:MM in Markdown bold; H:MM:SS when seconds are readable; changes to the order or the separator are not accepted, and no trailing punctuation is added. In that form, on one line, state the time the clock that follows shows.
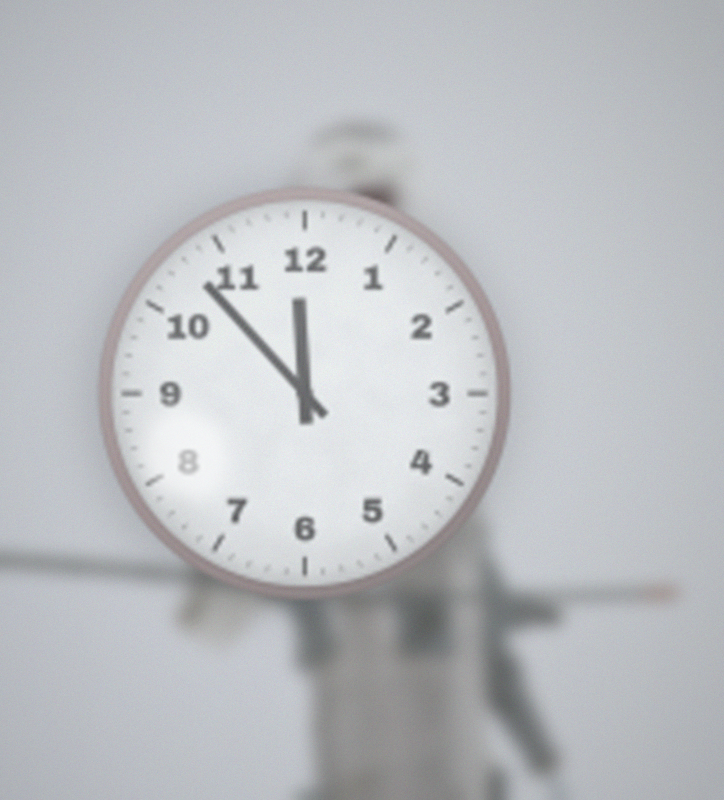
**11:53**
